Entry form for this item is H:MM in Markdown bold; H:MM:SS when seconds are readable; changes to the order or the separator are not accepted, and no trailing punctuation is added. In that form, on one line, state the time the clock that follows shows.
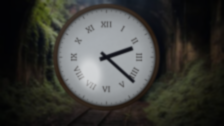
**2:22**
